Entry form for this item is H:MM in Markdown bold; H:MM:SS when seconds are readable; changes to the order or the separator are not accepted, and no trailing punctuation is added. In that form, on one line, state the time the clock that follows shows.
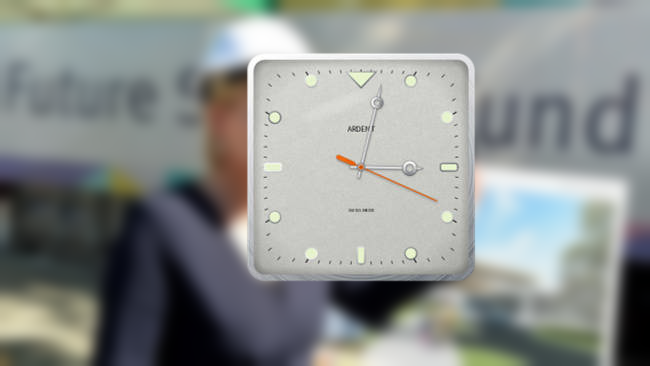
**3:02:19**
